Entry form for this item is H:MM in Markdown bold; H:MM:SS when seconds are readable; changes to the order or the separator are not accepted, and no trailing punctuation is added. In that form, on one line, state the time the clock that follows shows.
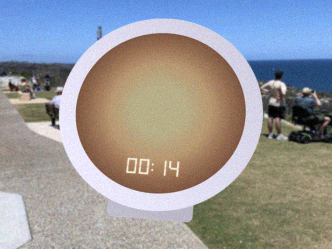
**0:14**
